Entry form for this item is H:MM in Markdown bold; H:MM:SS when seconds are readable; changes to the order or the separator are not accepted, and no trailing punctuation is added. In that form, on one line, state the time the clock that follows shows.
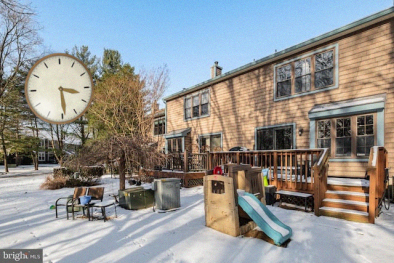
**3:29**
